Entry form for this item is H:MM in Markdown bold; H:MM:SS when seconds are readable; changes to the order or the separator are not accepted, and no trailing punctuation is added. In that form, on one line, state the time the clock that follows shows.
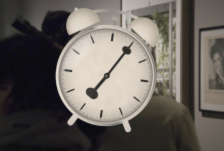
**7:05**
